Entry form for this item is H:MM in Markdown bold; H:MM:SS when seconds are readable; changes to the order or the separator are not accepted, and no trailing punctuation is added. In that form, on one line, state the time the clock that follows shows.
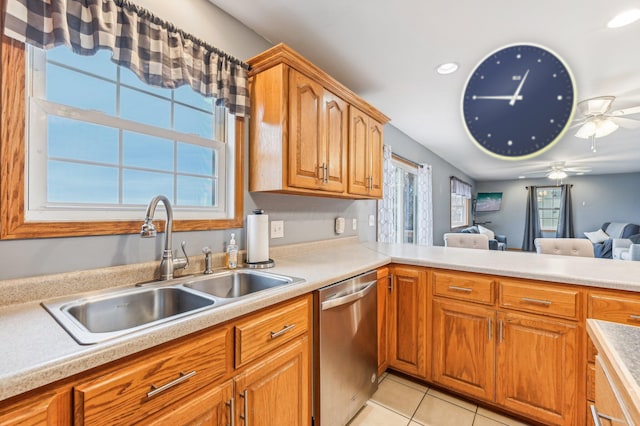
**12:45**
